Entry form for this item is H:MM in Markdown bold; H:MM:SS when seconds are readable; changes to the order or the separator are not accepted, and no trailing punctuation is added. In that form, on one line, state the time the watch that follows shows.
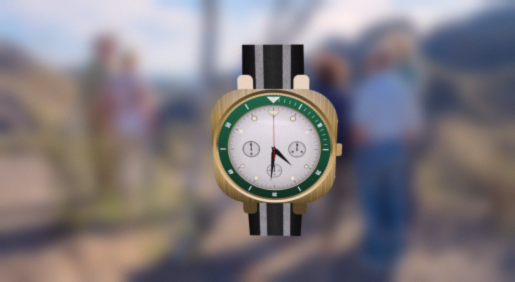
**4:31**
